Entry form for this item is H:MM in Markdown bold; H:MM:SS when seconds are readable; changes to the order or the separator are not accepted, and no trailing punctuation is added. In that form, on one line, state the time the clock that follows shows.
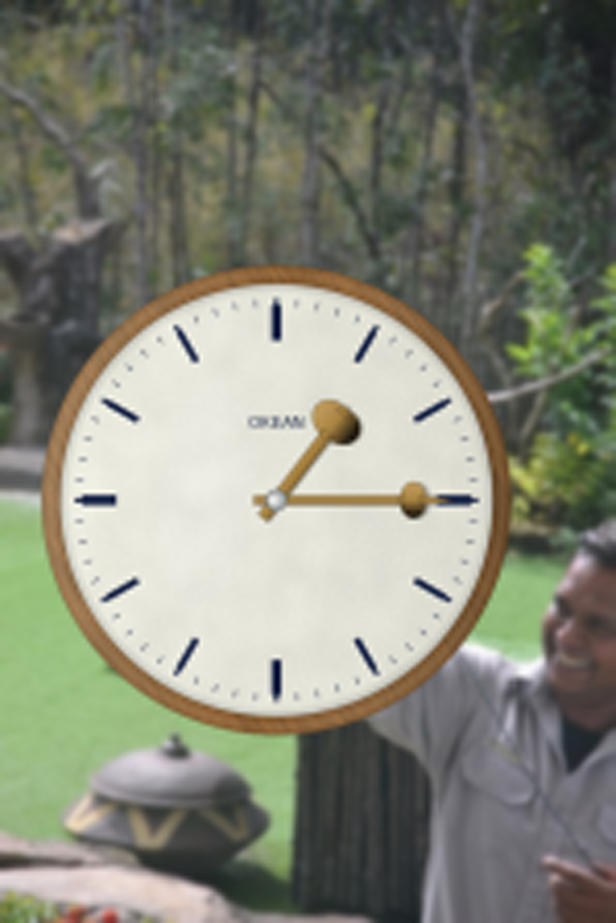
**1:15**
